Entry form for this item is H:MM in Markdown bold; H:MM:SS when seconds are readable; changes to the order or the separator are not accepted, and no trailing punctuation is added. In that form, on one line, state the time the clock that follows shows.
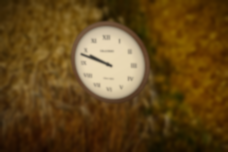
**9:48**
